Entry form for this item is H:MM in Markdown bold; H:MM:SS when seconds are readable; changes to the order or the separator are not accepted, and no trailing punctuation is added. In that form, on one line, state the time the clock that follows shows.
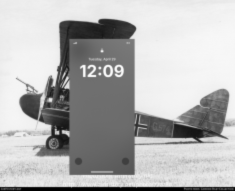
**12:09**
